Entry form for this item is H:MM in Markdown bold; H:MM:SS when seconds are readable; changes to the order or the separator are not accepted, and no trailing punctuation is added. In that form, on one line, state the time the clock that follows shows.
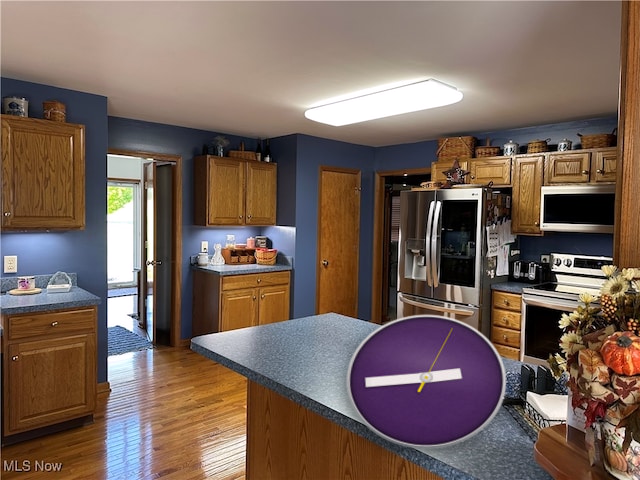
**2:44:04**
